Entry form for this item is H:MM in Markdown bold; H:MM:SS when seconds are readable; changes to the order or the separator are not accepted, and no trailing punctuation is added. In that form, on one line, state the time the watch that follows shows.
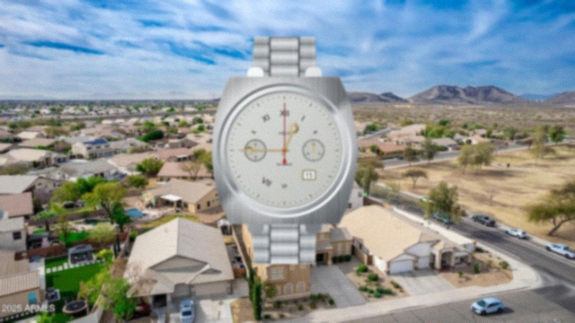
**12:45**
